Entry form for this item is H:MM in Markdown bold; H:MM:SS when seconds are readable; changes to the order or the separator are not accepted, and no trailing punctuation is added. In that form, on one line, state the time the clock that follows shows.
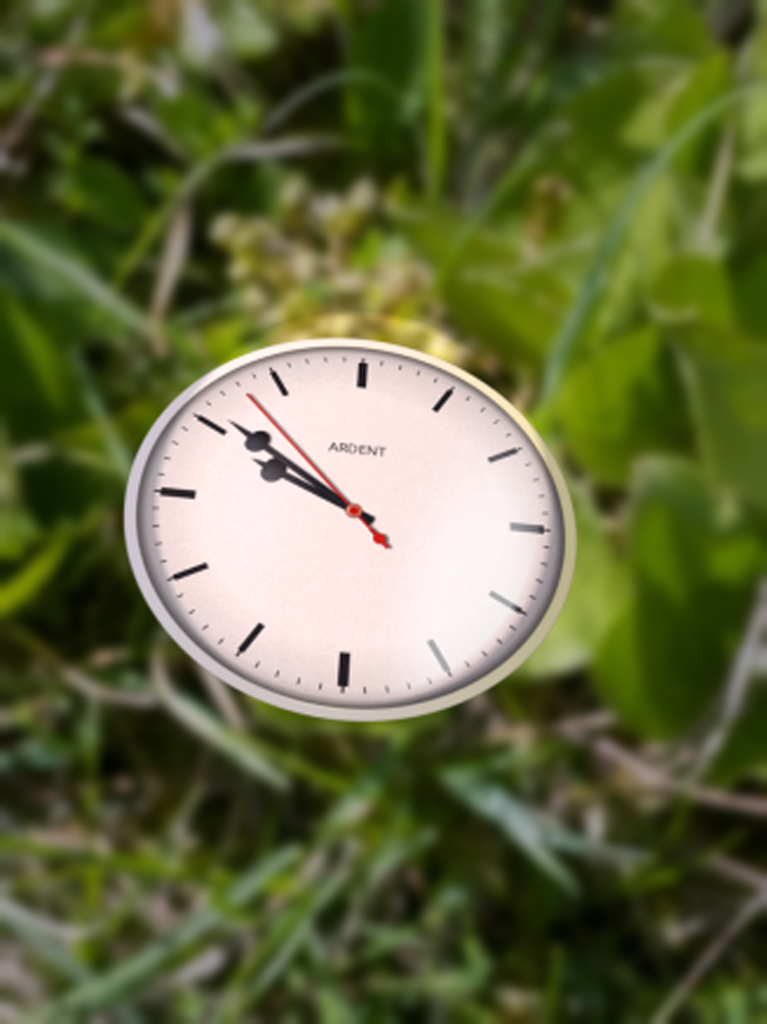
**9:50:53**
